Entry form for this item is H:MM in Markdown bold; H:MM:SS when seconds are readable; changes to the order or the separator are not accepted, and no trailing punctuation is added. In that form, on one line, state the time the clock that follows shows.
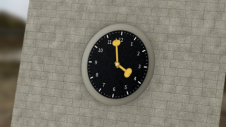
**3:58**
